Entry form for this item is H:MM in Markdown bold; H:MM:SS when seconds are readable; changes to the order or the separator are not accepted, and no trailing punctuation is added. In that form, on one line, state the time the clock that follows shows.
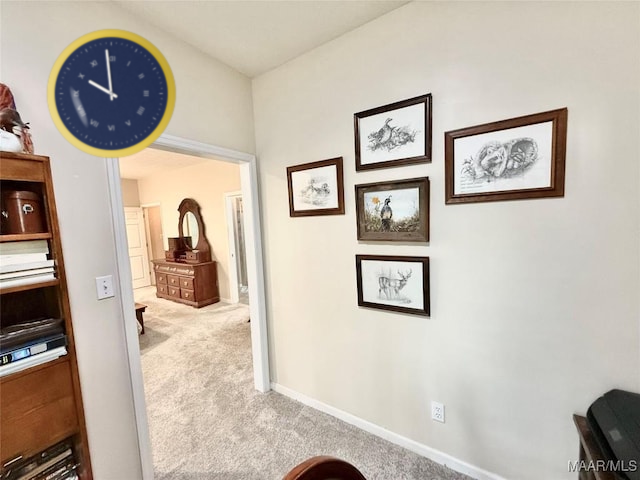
**9:59**
